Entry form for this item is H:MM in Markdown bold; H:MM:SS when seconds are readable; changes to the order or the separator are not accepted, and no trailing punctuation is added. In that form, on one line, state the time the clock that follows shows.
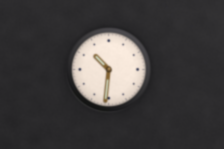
**10:31**
